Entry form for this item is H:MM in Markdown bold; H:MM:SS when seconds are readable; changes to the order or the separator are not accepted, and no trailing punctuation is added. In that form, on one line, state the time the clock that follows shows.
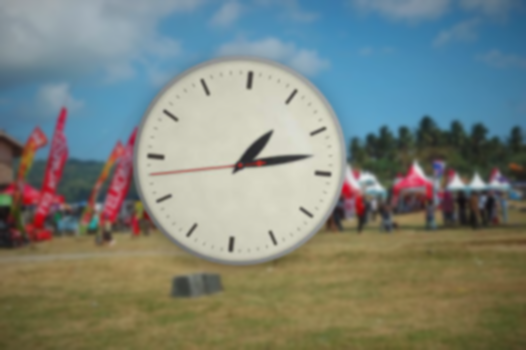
**1:12:43**
